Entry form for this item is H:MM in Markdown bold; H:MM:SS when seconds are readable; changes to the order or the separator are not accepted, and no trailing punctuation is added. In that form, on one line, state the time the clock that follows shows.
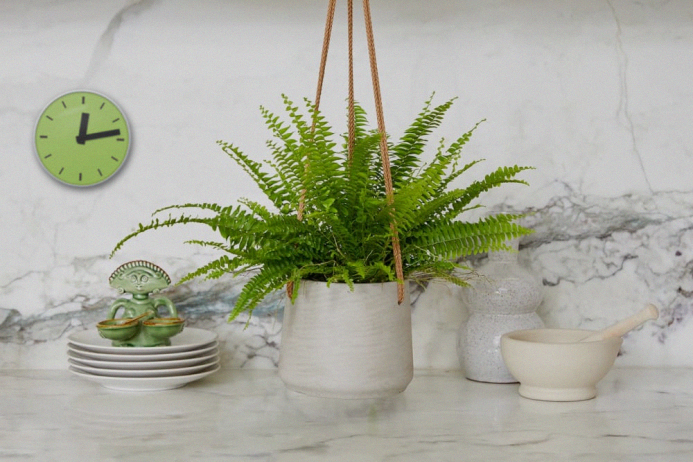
**12:13**
